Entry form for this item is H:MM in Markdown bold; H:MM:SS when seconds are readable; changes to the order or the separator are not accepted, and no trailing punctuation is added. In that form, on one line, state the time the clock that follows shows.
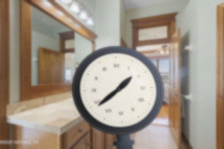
**1:39**
